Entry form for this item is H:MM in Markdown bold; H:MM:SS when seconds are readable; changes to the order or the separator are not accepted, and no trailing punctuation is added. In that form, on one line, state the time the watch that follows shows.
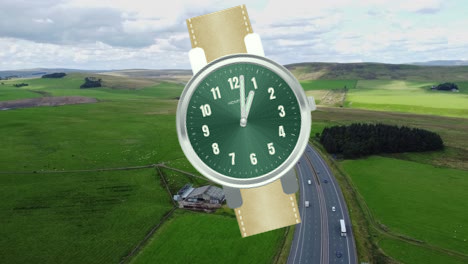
**1:02**
